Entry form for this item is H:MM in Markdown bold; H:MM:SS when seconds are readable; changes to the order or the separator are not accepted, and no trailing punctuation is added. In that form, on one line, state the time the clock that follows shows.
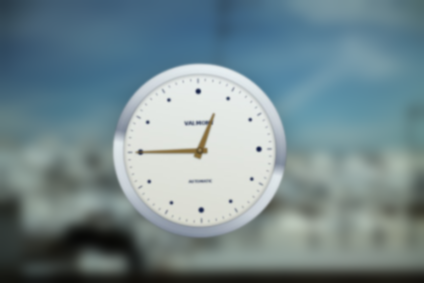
**12:45**
